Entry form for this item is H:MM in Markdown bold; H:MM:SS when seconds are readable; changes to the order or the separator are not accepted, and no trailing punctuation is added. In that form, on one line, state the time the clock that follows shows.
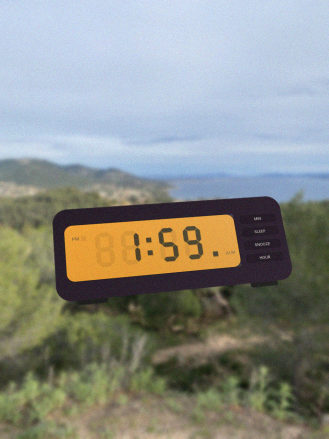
**1:59**
